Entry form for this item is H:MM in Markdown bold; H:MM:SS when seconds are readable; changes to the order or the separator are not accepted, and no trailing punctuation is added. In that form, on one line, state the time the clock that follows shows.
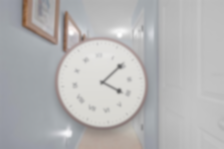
**4:09**
